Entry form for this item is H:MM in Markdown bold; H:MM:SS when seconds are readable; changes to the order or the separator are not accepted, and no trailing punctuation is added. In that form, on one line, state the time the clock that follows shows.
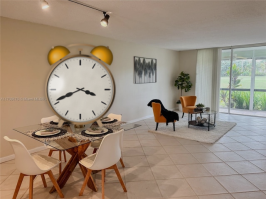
**3:41**
